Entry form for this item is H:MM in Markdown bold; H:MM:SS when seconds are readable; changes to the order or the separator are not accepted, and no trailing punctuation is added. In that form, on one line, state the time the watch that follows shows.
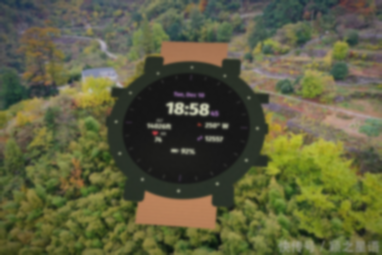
**18:58**
